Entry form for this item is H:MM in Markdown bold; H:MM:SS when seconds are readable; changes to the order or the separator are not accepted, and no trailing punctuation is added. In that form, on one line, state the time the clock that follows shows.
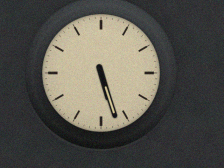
**5:27**
